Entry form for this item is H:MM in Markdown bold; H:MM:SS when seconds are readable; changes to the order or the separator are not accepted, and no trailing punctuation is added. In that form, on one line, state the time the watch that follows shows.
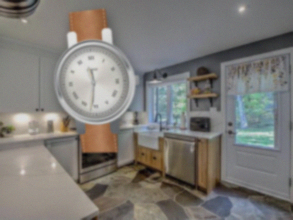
**11:32**
